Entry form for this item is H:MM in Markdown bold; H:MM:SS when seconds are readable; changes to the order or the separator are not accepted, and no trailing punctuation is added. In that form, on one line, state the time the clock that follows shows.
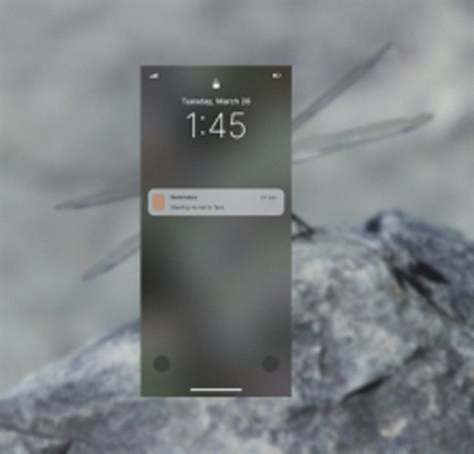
**1:45**
